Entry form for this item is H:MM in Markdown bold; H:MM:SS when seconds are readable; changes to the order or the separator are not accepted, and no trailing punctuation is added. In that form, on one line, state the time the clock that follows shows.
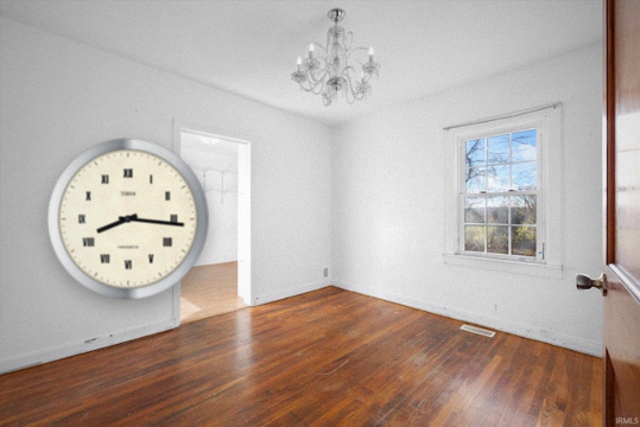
**8:16**
